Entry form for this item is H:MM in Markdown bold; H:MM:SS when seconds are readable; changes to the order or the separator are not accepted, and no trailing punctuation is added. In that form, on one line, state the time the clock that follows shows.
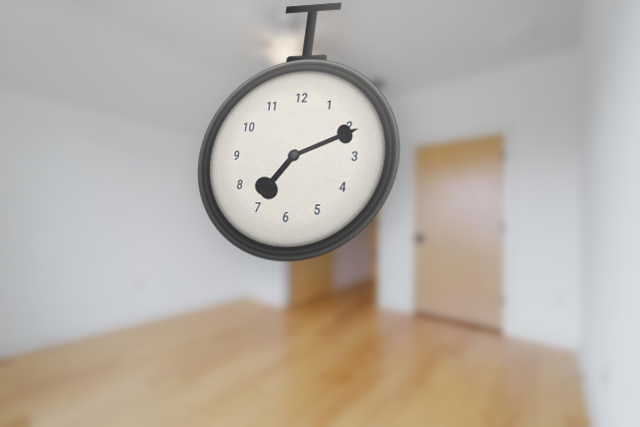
**7:11**
